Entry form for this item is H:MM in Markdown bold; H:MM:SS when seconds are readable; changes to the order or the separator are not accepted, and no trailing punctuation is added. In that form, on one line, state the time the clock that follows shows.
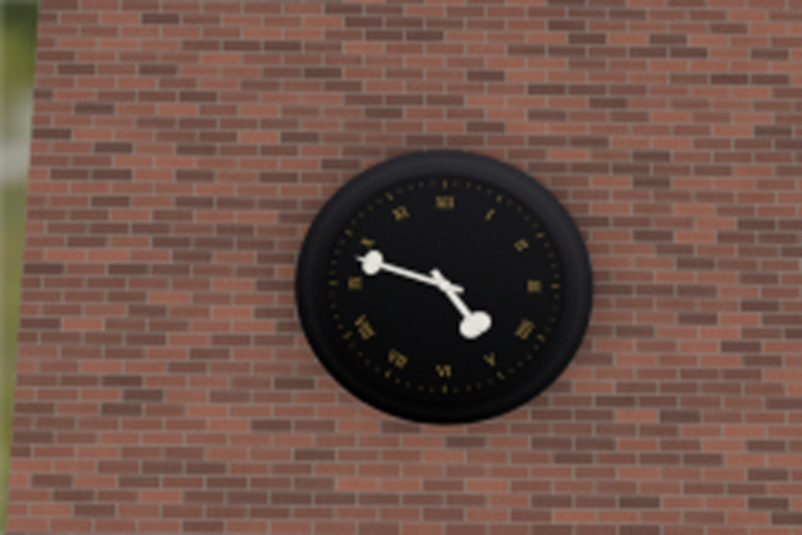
**4:48**
